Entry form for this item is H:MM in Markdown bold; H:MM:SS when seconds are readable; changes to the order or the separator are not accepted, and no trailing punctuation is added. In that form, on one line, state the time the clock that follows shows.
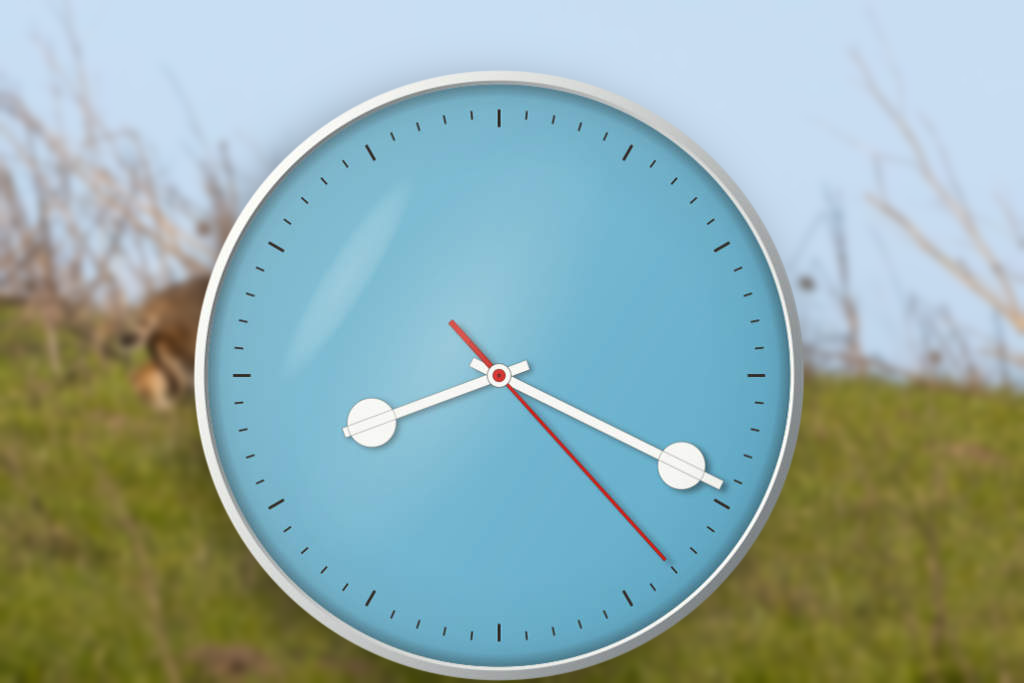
**8:19:23**
